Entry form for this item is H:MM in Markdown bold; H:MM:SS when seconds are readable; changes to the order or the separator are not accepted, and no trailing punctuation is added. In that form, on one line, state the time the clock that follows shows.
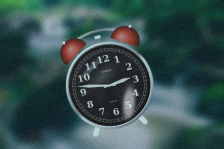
**2:47**
